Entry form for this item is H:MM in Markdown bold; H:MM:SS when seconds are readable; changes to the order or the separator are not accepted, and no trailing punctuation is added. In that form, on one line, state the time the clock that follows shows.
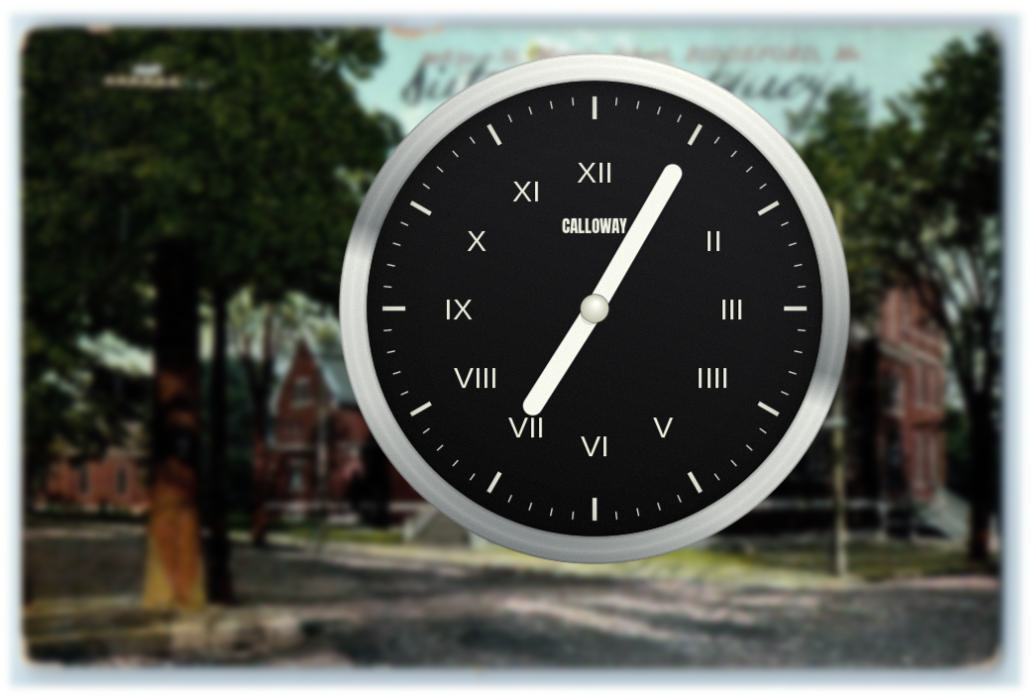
**7:05**
